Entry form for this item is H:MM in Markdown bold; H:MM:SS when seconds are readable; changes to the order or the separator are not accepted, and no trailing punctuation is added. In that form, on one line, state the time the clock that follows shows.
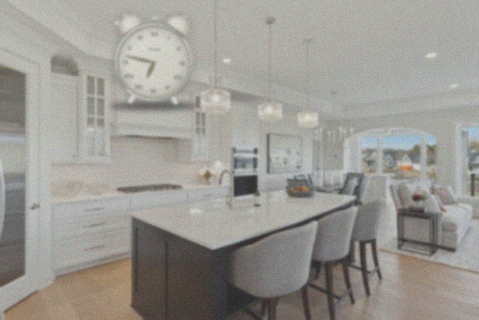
**6:47**
